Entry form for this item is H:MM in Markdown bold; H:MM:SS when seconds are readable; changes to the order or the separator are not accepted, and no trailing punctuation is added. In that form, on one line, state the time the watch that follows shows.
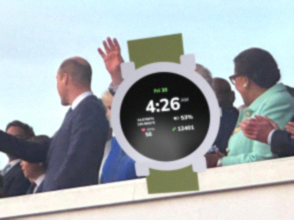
**4:26**
